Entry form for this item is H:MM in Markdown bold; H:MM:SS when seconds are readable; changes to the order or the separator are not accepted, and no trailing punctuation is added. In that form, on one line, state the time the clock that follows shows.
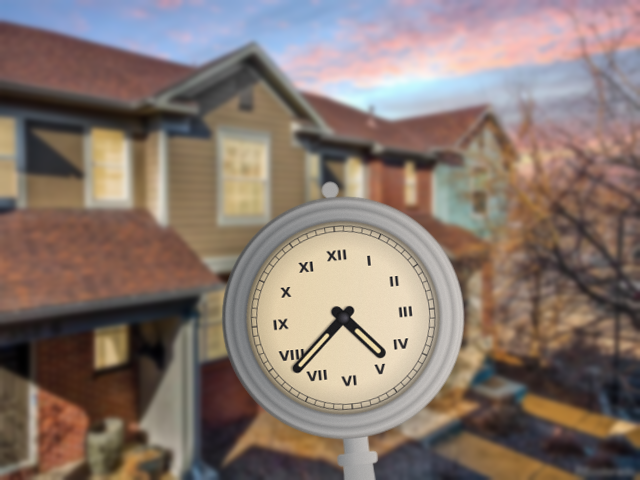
**4:38**
